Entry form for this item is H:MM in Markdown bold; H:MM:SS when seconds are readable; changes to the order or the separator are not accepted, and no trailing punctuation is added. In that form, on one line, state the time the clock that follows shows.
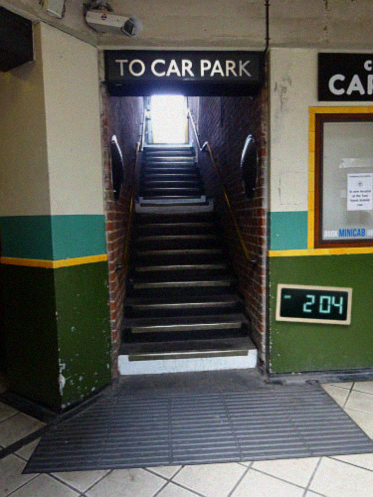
**2:04**
